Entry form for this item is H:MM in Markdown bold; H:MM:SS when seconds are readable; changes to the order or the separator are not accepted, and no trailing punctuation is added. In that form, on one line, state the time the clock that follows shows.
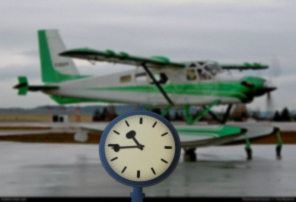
**10:44**
